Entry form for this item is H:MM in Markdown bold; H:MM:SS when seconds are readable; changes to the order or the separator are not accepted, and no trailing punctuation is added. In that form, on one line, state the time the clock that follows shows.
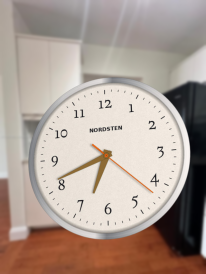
**6:41:22**
